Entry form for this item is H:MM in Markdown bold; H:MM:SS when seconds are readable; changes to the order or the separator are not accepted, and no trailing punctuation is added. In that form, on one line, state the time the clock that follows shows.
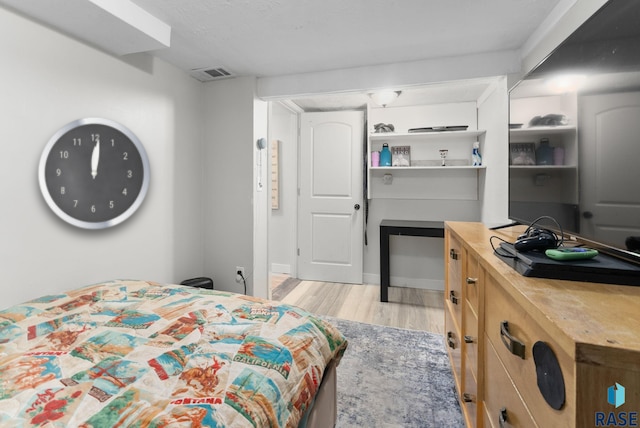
**12:01**
